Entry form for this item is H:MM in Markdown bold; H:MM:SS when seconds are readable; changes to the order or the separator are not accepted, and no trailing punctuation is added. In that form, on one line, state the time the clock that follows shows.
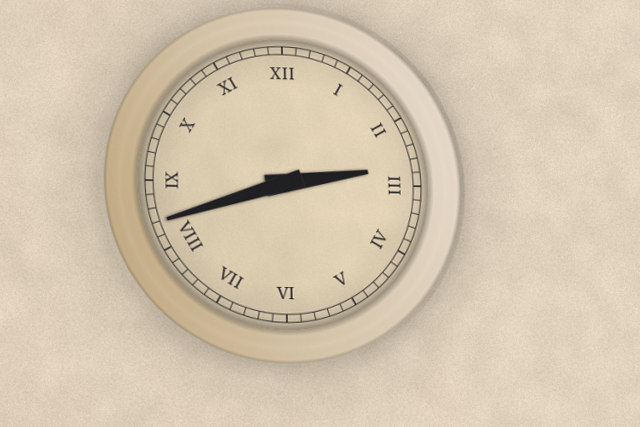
**2:42**
